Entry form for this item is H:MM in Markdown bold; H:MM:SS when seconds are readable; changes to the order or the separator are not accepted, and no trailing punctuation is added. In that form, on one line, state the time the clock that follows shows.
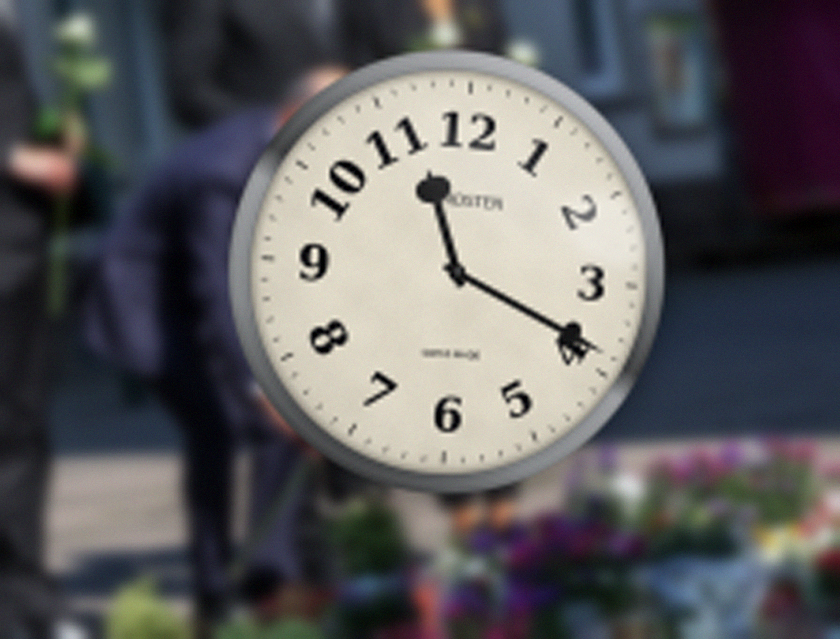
**11:19**
